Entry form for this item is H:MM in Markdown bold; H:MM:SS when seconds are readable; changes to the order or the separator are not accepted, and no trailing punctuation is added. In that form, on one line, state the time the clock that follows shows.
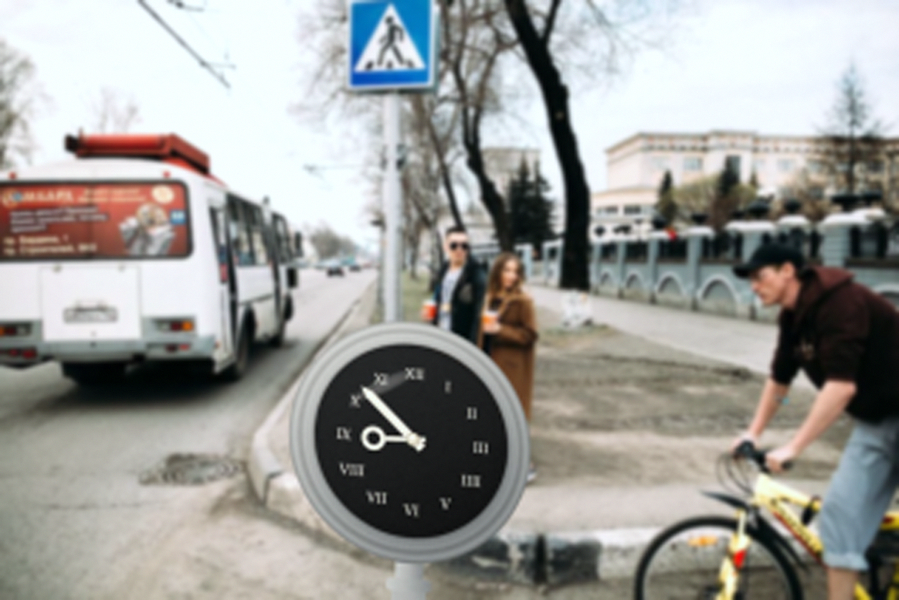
**8:52**
